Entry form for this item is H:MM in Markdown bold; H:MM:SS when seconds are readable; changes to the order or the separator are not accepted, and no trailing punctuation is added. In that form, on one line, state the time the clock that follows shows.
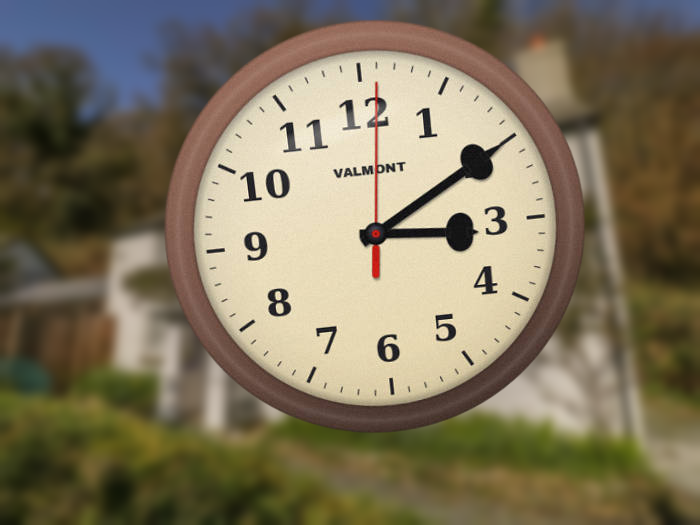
**3:10:01**
